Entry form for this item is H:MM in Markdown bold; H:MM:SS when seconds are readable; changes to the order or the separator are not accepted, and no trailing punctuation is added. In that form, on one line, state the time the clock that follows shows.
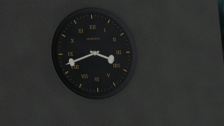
**3:42**
